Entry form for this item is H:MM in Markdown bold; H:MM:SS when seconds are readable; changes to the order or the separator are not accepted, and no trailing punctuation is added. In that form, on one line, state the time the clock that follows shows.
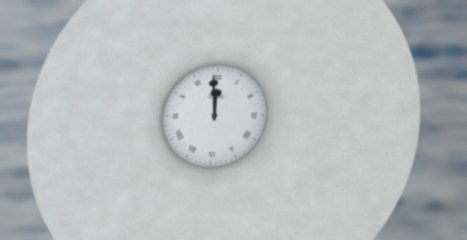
**11:59**
